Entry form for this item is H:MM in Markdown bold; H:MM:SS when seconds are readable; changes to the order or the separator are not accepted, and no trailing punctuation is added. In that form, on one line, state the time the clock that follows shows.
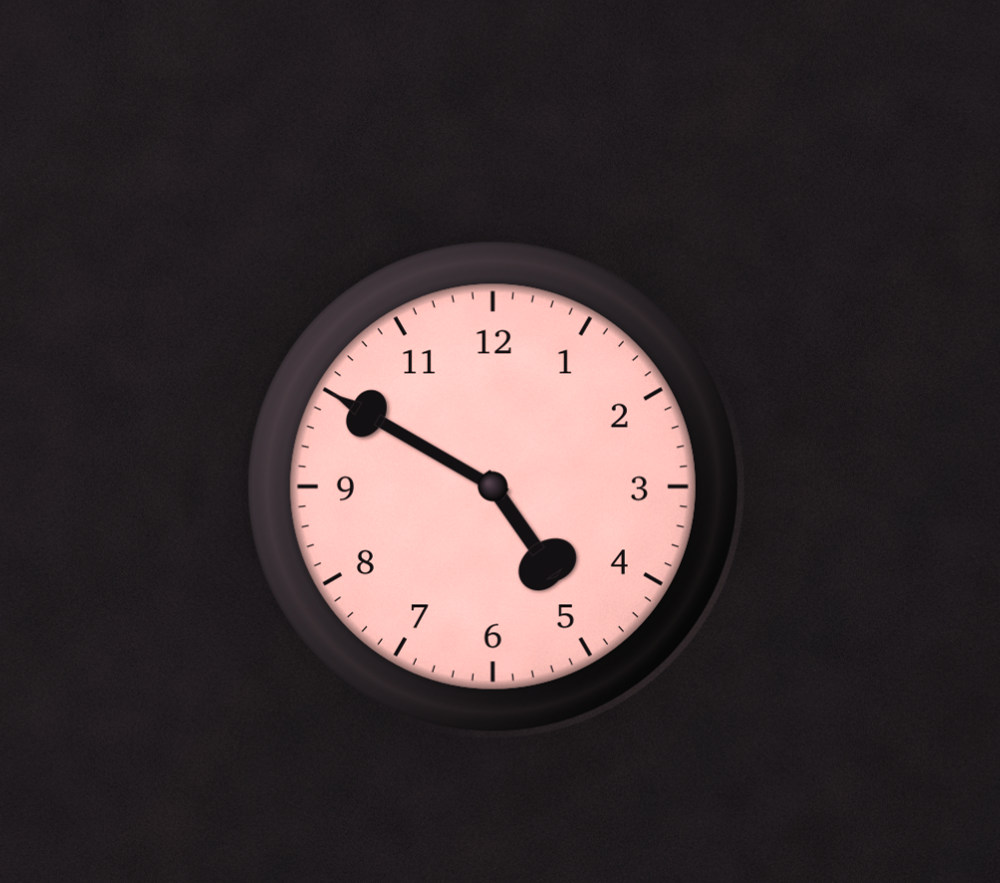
**4:50**
